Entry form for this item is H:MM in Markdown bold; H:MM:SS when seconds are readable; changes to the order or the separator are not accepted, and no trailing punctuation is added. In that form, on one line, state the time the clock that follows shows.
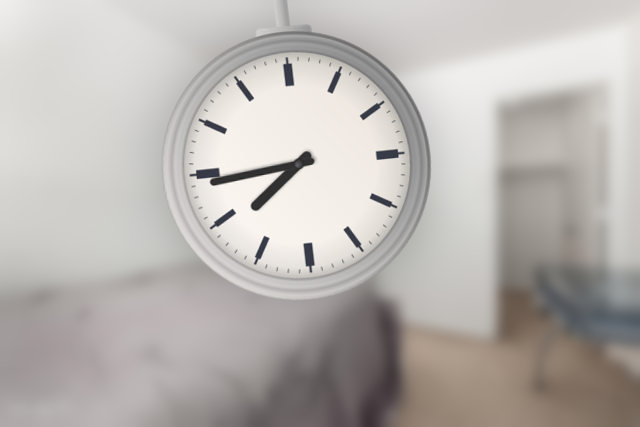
**7:44**
